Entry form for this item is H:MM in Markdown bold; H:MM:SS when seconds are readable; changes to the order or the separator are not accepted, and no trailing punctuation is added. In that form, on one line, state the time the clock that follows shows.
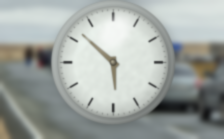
**5:52**
